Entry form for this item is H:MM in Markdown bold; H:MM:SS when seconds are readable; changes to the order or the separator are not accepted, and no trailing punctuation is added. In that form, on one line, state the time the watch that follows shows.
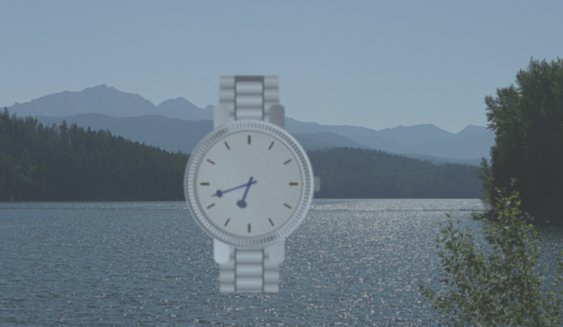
**6:42**
